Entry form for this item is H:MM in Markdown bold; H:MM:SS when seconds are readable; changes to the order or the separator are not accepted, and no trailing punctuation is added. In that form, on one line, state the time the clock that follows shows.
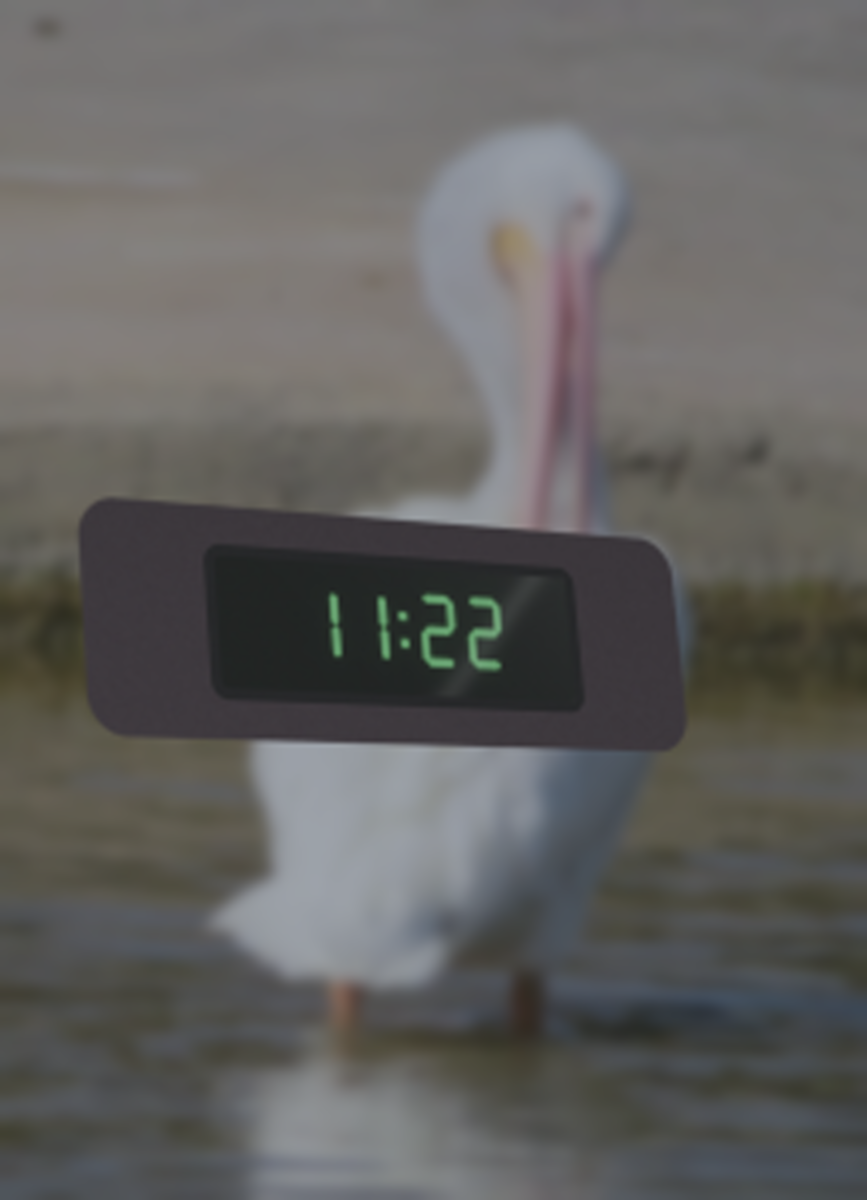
**11:22**
